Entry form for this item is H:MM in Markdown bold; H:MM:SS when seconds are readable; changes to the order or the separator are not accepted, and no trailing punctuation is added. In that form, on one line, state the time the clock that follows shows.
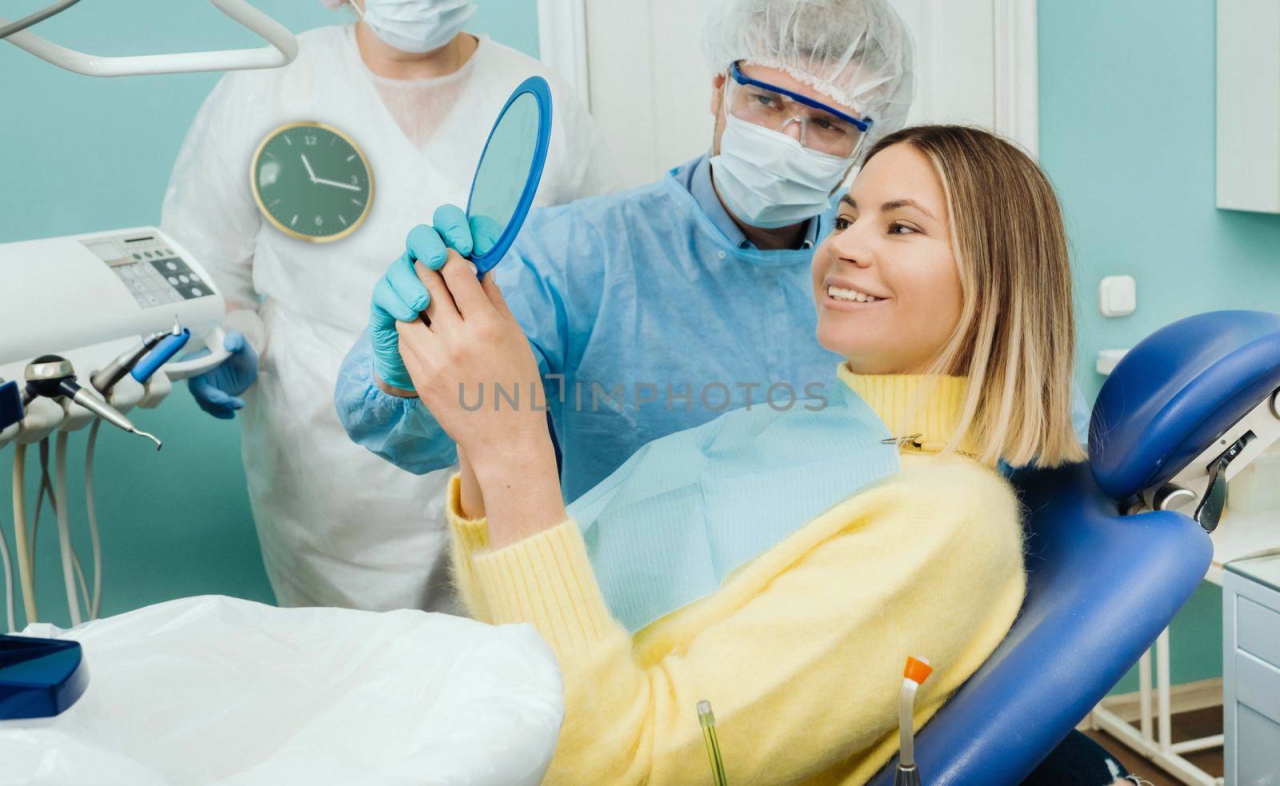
**11:17**
